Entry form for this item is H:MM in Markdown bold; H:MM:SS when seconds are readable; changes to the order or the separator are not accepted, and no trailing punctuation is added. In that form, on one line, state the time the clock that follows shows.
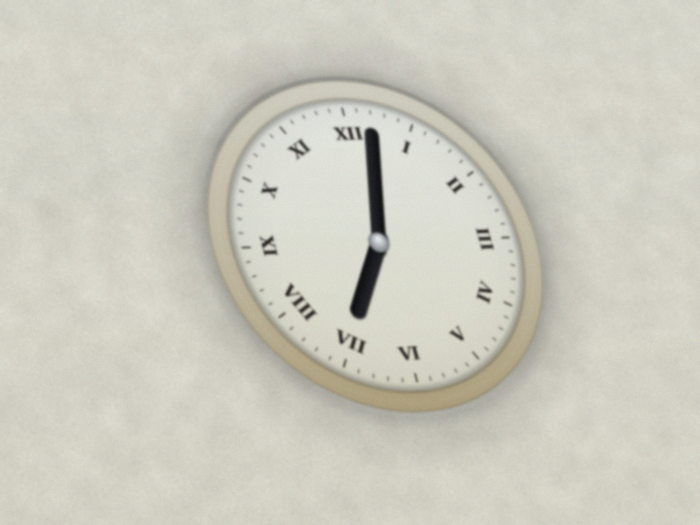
**7:02**
